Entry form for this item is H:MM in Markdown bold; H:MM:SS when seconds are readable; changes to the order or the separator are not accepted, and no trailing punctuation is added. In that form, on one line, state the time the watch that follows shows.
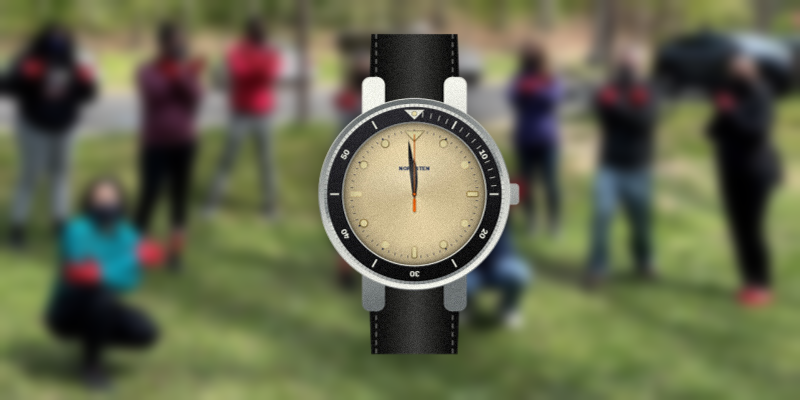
**11:59:00**
